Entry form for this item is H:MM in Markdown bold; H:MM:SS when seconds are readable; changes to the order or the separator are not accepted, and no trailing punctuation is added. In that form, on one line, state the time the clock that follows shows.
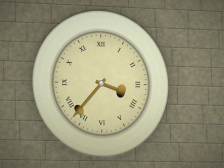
**3:37**
